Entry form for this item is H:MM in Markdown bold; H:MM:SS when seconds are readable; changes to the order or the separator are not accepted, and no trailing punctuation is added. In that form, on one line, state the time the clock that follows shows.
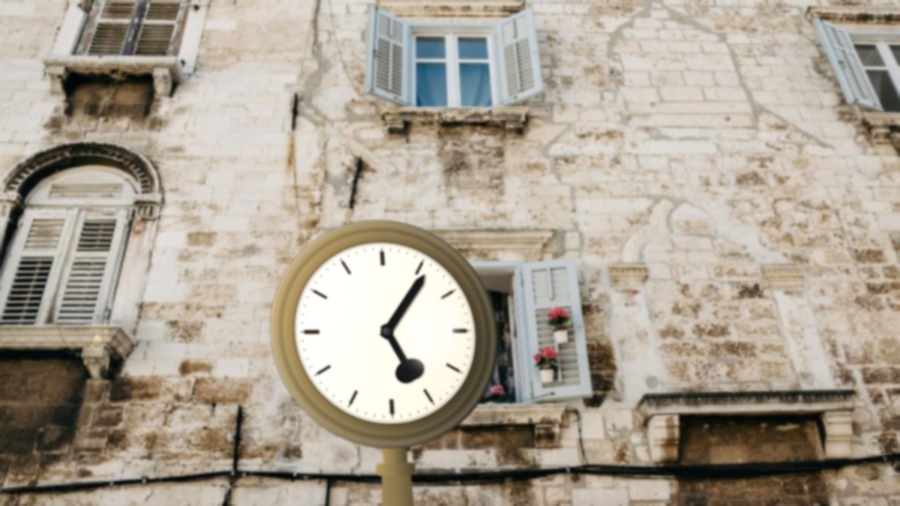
**5:06**
